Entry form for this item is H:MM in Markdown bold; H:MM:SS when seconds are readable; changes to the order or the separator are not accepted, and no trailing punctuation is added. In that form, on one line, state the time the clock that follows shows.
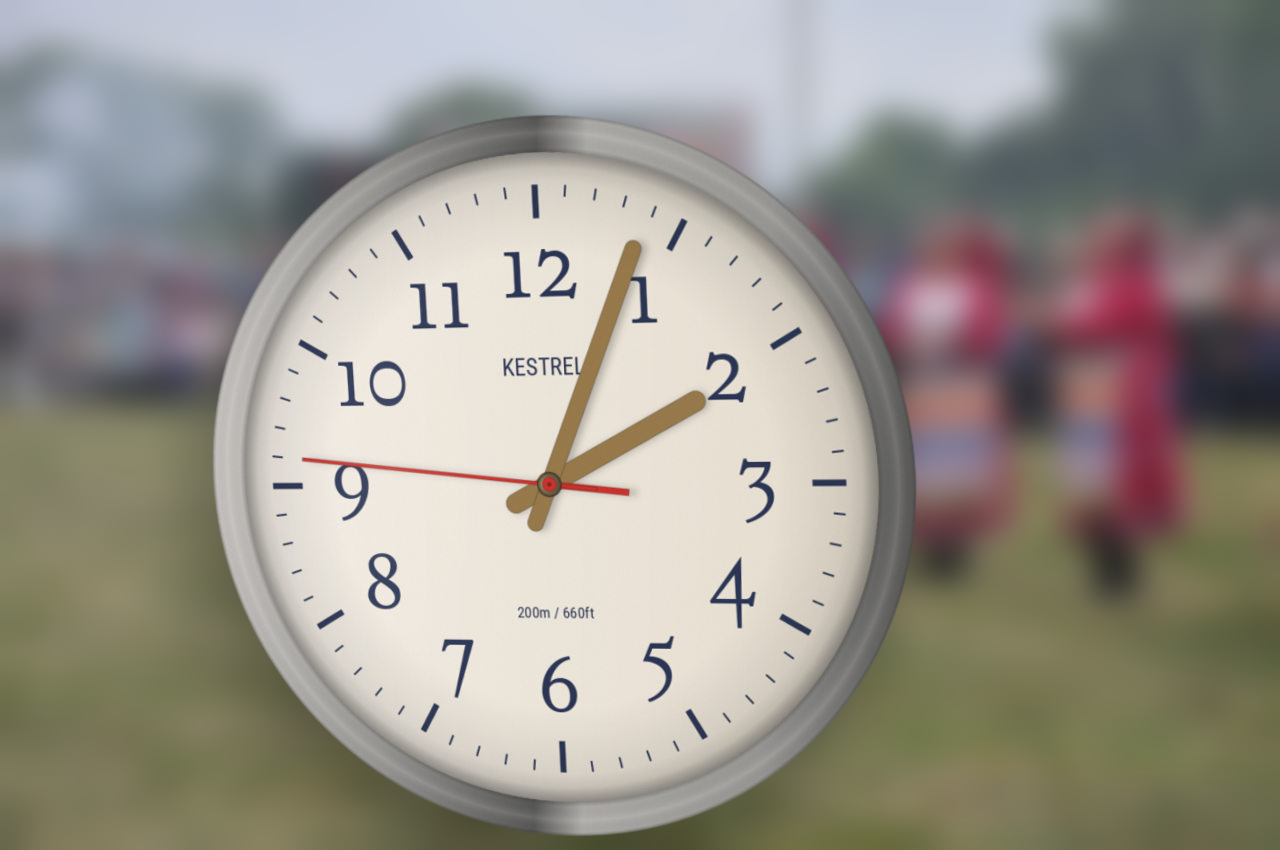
**2:03:46**
